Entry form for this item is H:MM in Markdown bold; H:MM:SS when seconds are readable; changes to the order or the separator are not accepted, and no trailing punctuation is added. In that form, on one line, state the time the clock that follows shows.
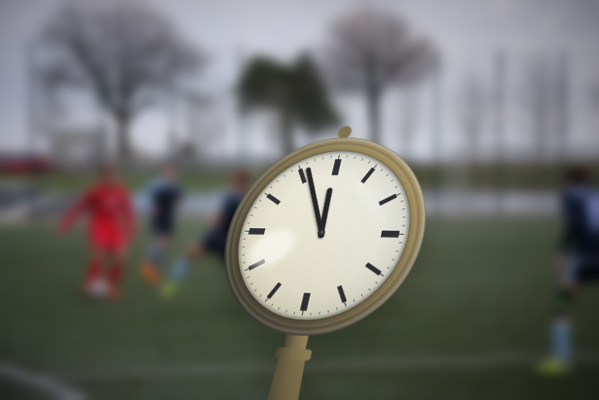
**11:56**
